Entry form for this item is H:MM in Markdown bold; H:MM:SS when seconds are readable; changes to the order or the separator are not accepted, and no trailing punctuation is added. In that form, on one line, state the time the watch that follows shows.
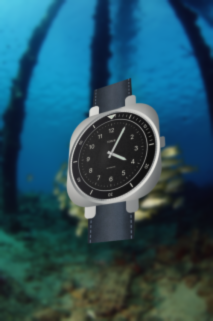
**4:05**
